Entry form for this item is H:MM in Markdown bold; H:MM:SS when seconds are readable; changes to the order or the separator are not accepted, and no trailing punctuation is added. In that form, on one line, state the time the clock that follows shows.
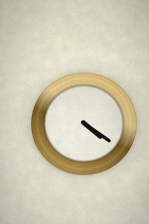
**4:21**
